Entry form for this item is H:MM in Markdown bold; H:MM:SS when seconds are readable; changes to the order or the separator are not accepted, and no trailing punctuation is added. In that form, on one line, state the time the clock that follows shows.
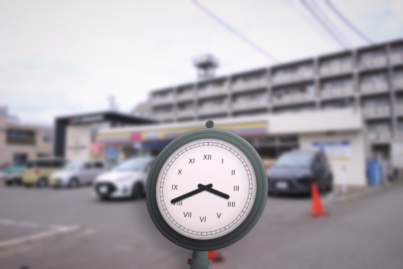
**3:41**
